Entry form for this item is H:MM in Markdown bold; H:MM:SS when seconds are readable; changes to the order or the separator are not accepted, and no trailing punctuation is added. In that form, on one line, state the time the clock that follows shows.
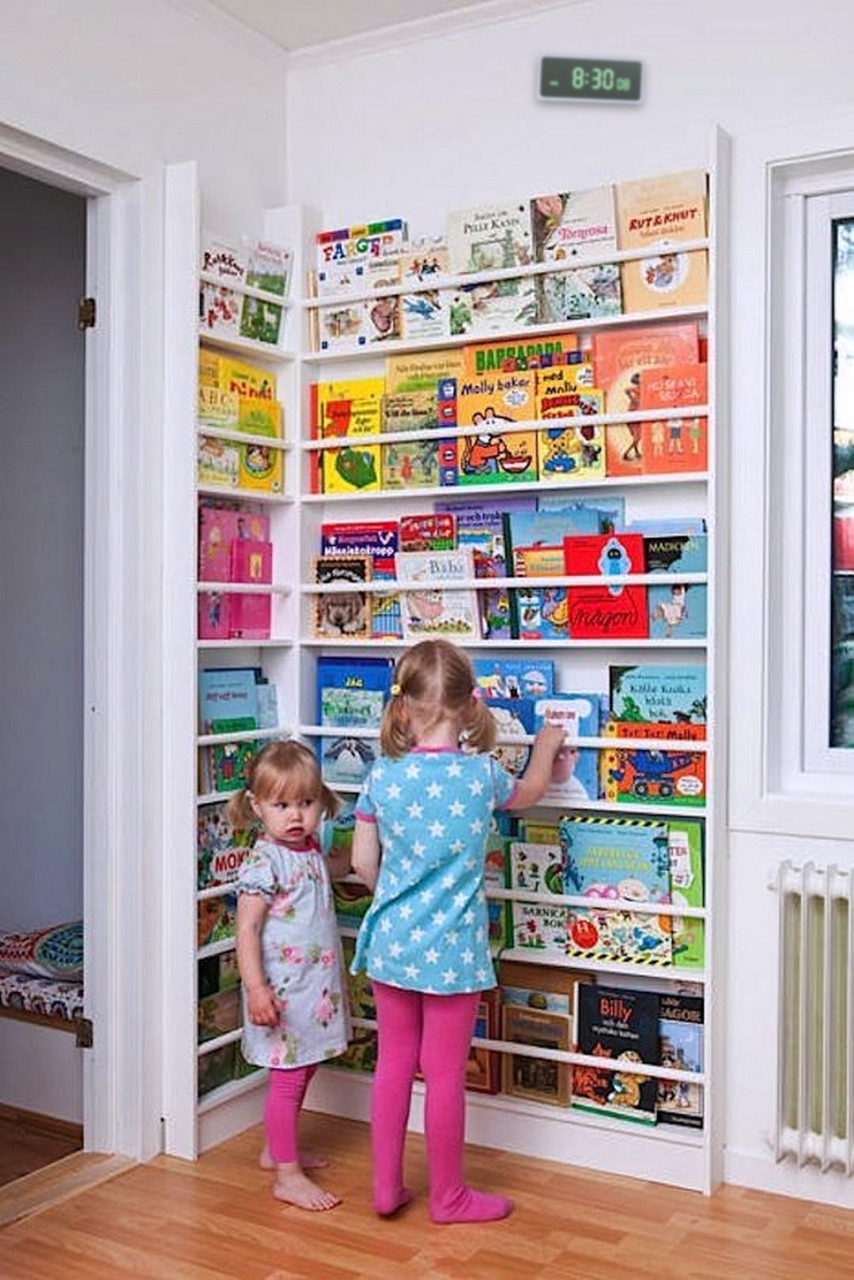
**8:30**
